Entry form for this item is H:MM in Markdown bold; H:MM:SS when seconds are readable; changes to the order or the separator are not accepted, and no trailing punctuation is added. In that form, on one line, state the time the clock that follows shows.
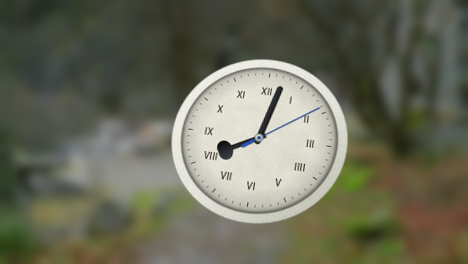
**8:02:09**
